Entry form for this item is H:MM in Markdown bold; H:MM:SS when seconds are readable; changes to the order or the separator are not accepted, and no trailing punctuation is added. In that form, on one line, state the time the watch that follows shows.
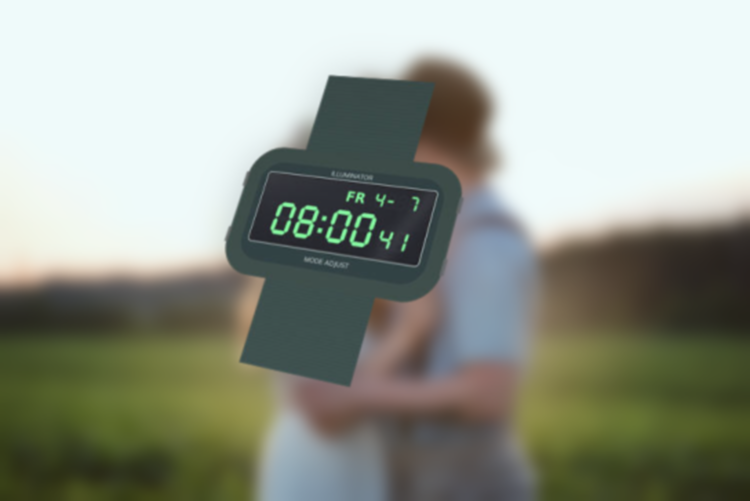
**8:00:41**
